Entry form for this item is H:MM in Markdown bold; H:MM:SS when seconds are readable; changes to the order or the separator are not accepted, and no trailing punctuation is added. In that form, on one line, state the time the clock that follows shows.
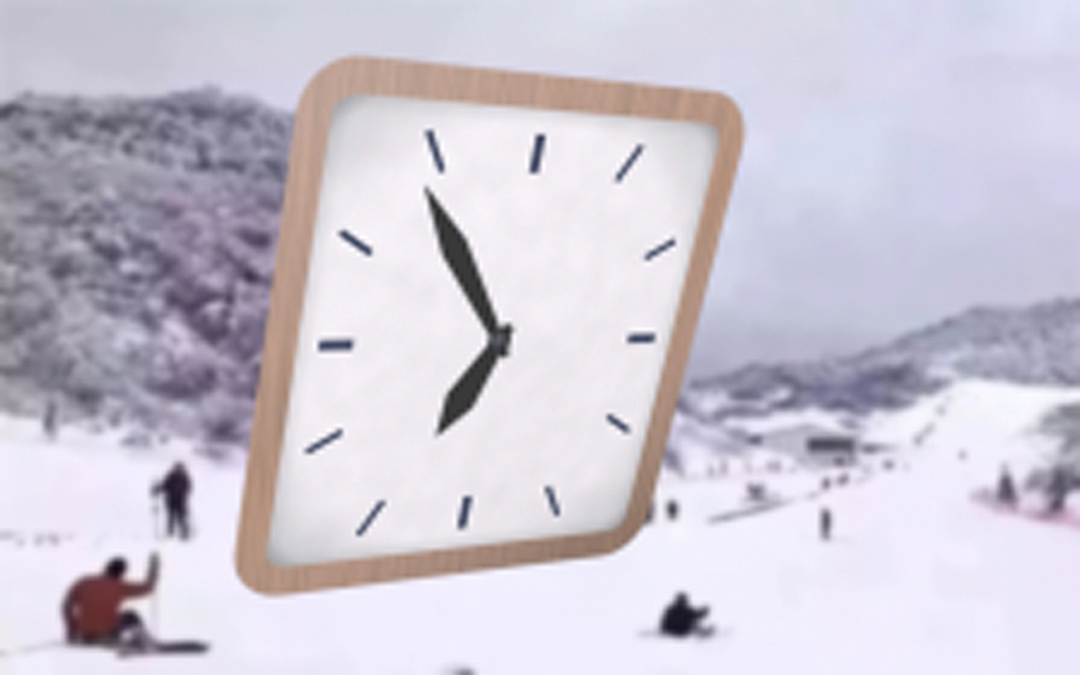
**6:54**
